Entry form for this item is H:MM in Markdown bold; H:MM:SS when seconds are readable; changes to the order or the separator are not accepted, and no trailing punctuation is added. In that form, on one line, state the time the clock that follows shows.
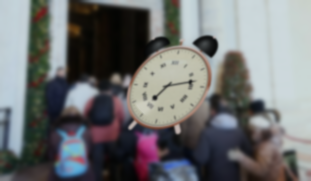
**7:13**
